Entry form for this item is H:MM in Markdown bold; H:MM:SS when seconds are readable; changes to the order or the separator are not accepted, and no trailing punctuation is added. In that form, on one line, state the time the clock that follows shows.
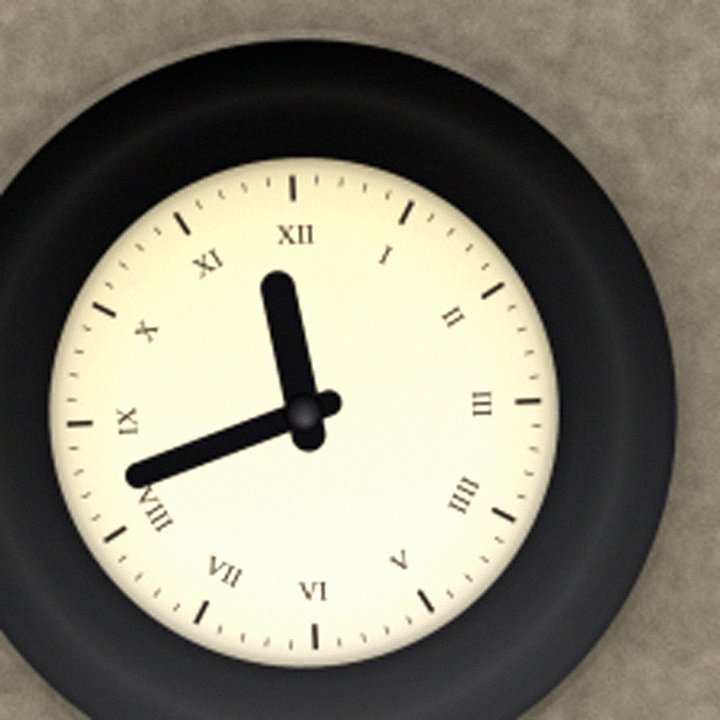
**11:42**
